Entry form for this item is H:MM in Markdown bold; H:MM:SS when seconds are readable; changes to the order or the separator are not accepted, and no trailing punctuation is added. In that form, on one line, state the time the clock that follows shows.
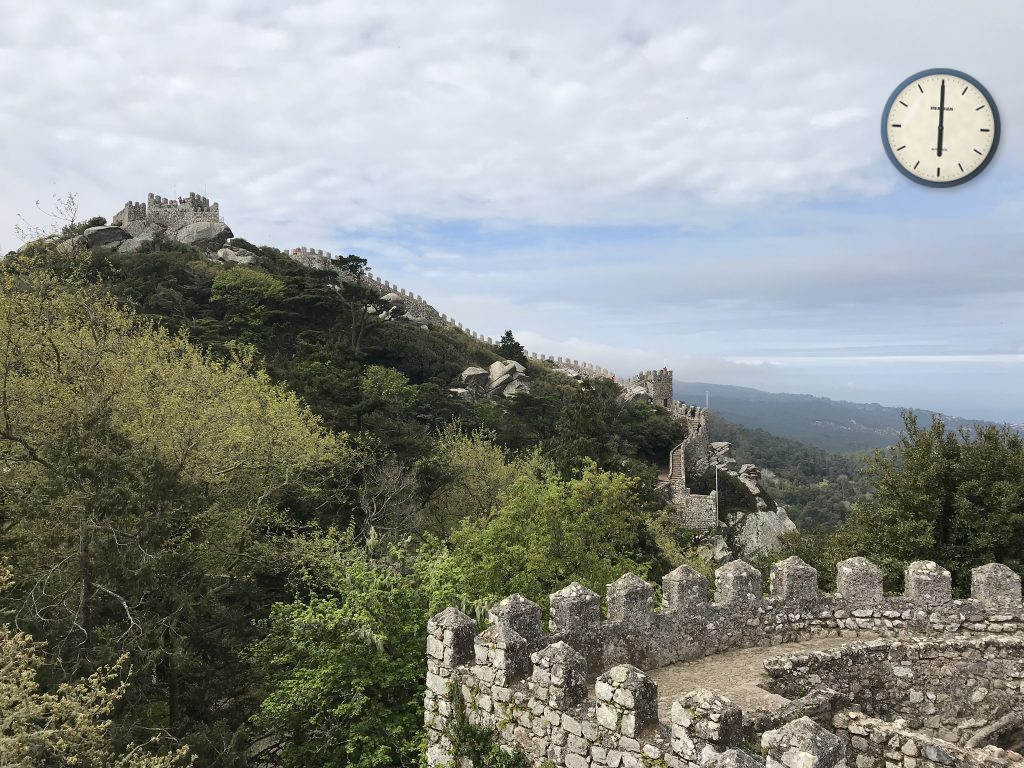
**6:00**
